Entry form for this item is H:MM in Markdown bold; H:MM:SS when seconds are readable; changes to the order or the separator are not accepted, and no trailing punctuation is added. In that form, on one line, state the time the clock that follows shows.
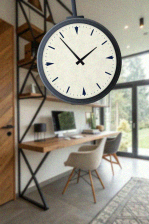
**1:54**
